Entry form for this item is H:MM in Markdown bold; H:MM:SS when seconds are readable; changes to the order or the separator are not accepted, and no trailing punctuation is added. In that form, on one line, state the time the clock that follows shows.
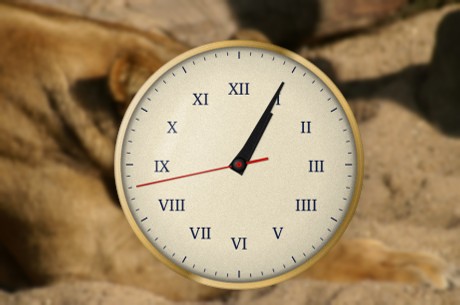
**1:04:43**
